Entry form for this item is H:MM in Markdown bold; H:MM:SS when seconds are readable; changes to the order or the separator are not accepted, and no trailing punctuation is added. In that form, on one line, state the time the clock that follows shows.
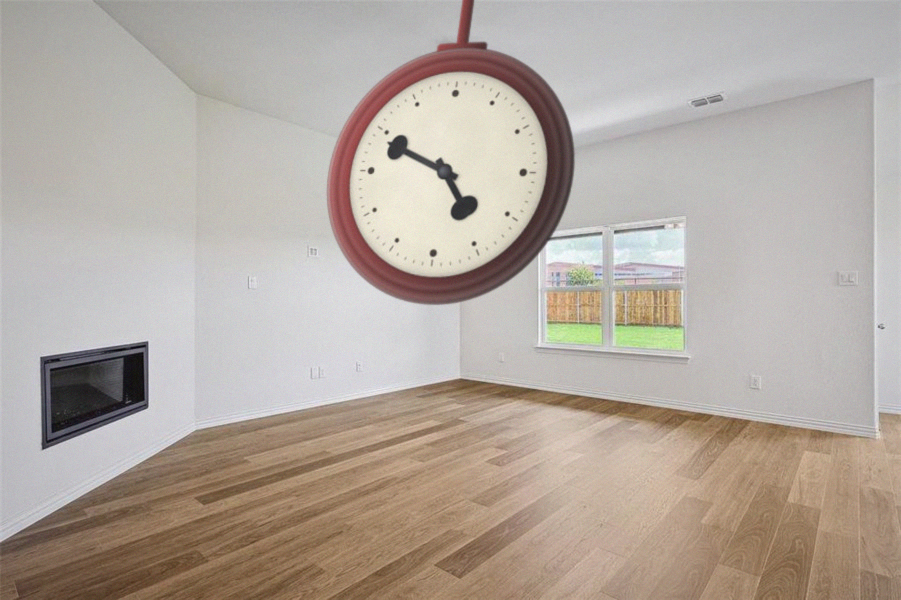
**4:49**
